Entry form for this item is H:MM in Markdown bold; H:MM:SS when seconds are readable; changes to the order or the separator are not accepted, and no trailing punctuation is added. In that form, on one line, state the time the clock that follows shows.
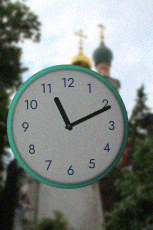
**11:11**
